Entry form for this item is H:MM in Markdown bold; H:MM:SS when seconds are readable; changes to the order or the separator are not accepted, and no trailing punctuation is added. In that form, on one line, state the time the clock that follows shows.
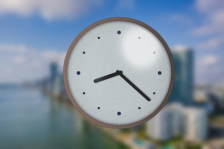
**8:22**
